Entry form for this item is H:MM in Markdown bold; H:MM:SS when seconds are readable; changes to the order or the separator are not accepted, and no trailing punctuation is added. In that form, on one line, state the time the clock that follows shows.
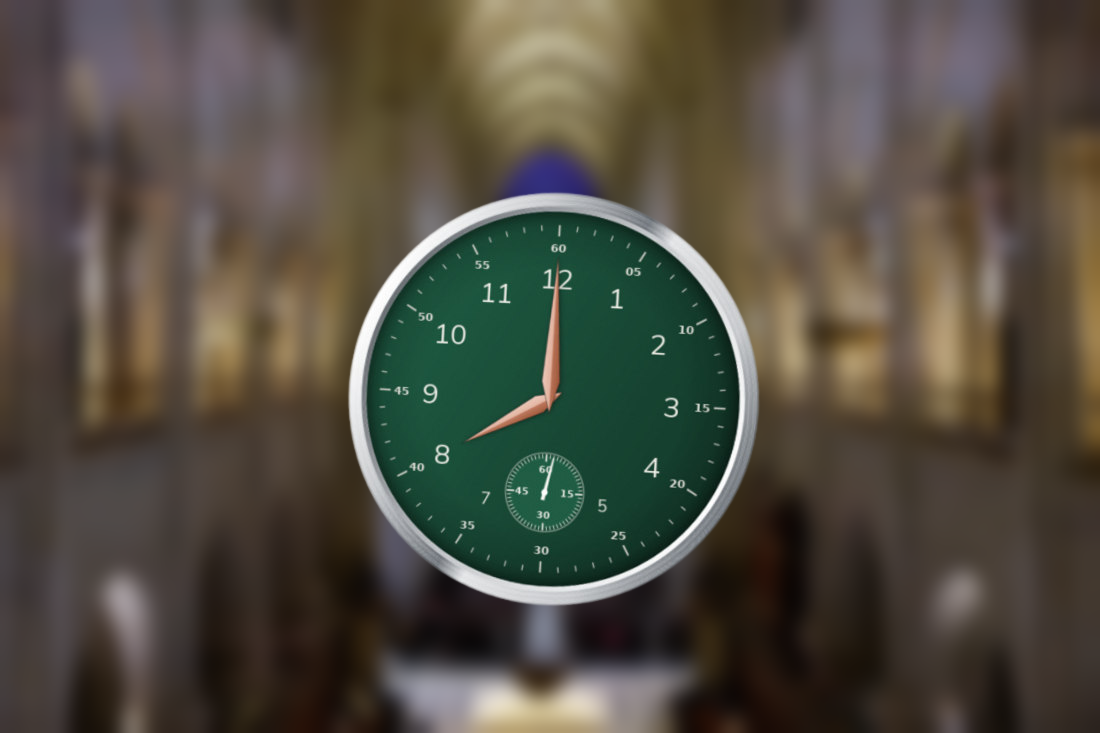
**8:00:02**
